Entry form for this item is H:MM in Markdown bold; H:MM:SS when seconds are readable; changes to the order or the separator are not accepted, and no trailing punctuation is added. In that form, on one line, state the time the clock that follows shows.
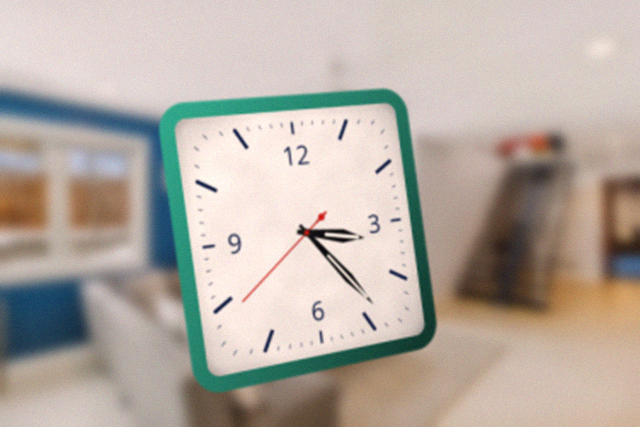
**3:23:39**
